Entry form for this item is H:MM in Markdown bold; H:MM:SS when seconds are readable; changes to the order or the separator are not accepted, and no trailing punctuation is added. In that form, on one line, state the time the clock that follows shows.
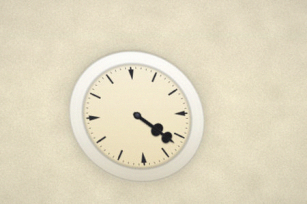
**4:22**
